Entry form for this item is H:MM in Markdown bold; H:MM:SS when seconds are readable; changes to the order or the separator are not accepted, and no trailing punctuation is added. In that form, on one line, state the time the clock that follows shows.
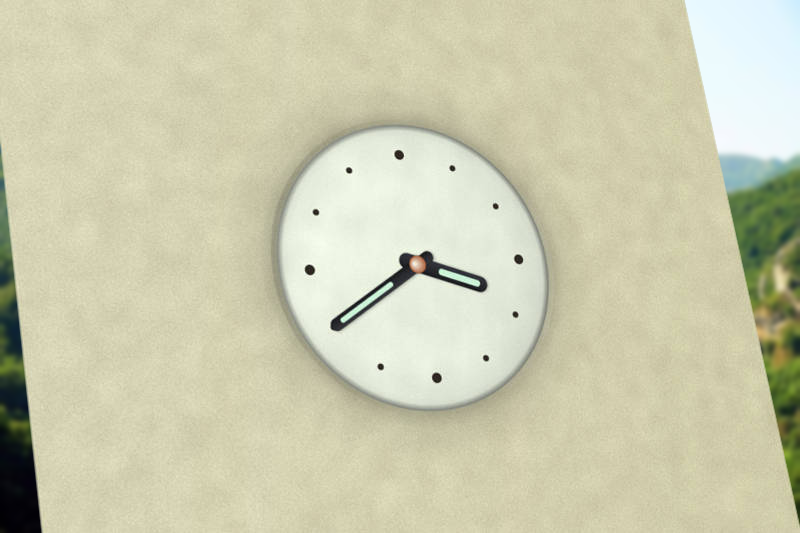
**3:40**
